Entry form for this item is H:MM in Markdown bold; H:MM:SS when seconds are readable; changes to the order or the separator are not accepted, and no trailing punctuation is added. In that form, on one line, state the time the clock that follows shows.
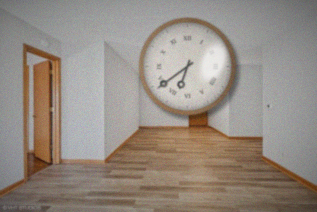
**6:39**
